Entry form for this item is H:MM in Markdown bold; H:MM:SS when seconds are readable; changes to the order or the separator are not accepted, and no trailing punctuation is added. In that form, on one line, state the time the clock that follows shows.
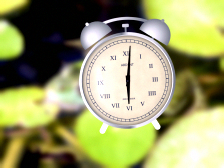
**6:01**
